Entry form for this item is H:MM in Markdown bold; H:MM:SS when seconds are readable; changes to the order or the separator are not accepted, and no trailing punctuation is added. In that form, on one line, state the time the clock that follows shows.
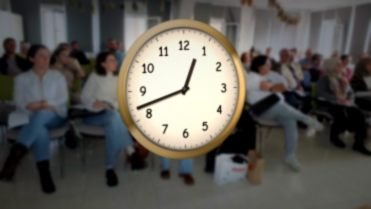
**12:42**
